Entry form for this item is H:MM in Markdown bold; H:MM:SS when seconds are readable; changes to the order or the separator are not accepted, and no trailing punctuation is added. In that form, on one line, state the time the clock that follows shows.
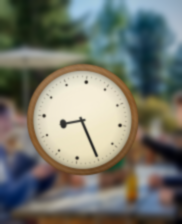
**8:25**
